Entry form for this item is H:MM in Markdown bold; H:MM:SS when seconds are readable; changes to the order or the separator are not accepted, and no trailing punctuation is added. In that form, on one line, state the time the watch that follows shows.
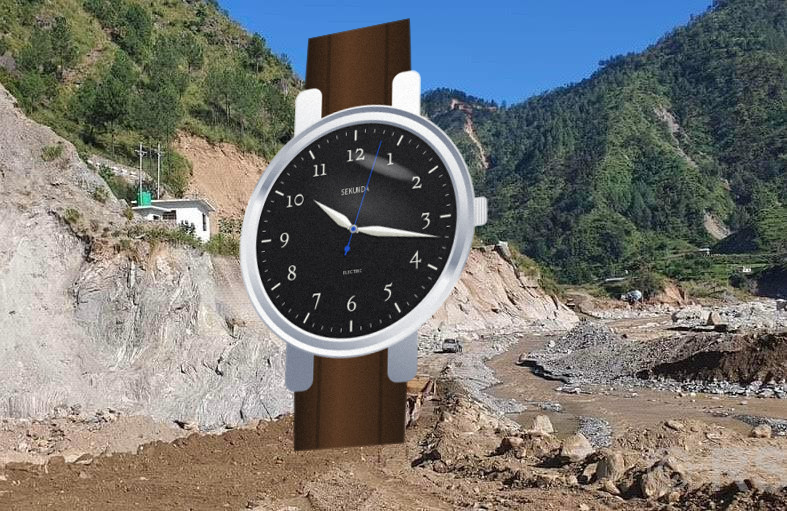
**10:17:03**
